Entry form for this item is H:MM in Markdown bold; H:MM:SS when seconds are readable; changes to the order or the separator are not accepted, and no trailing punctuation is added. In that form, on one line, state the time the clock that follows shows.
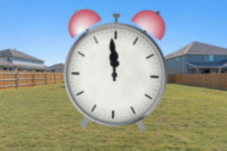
**11:59**
